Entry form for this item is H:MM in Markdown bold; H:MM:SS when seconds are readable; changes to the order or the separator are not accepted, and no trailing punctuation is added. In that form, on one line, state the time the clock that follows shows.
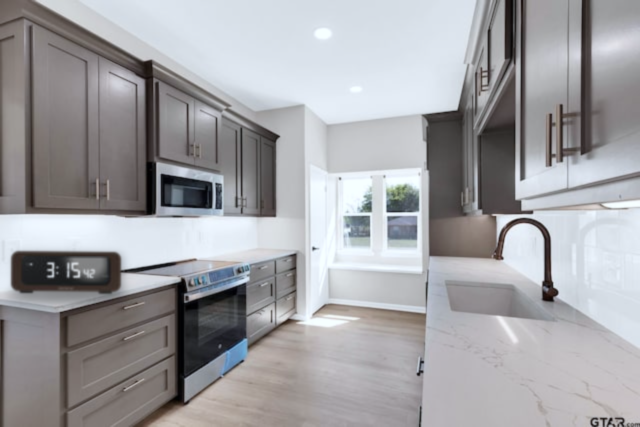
**3:15**
